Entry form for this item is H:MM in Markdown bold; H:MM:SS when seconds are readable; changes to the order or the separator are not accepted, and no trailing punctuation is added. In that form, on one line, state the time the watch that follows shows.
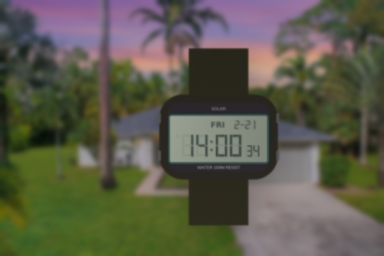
**14:00:34**
